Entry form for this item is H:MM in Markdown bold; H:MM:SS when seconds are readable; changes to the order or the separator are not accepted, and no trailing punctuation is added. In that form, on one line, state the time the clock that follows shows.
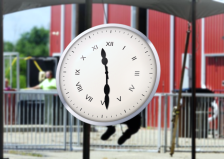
**11:29**
